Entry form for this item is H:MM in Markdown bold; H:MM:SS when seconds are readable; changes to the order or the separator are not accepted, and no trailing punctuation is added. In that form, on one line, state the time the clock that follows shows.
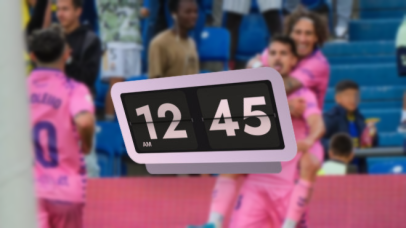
**12:45**
